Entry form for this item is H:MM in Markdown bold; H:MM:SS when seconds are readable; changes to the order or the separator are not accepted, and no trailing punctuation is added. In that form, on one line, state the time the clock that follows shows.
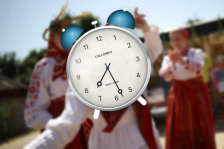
**7:28**
